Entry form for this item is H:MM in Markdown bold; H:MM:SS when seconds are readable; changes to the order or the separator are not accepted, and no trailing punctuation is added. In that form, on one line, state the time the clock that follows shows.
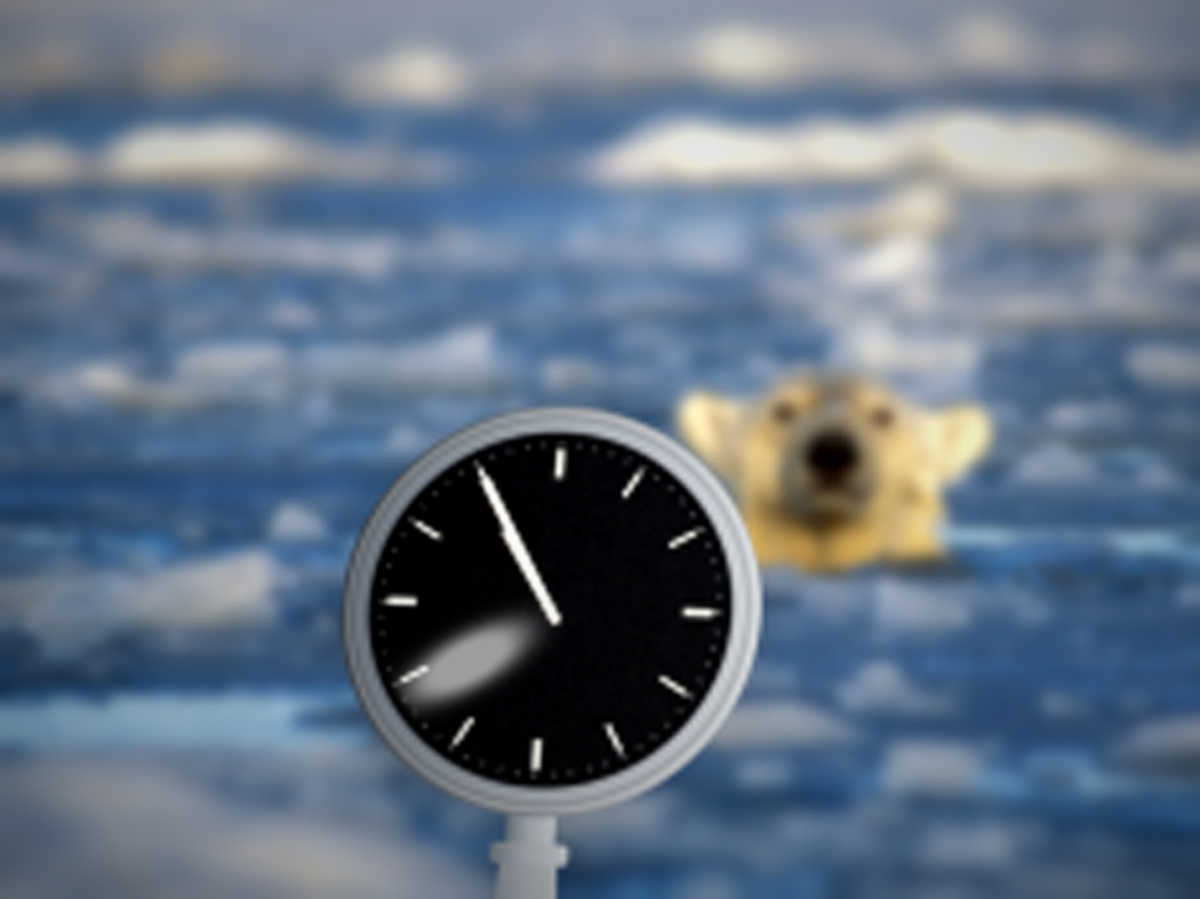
**10:55**
